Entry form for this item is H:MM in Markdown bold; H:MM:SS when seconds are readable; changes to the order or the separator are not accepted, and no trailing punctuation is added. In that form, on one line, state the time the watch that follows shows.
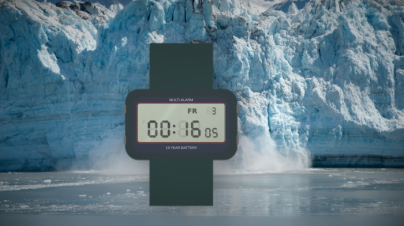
**0:16:05**
